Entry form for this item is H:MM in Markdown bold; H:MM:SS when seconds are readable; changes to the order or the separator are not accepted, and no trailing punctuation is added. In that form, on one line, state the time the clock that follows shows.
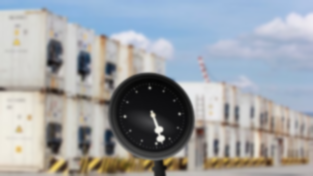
**5:28**
